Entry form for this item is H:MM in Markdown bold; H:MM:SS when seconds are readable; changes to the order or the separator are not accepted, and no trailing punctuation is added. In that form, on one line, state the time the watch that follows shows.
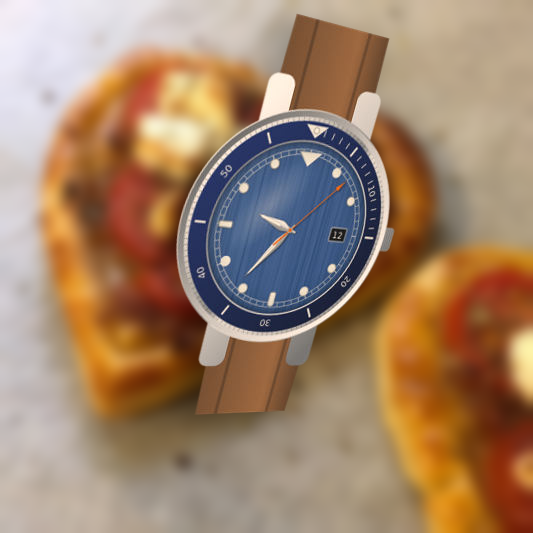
**9:36:07**
